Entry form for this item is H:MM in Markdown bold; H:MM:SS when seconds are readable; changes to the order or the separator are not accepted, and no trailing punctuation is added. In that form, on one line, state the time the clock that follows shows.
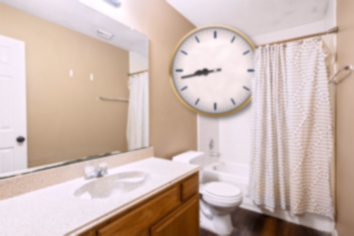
**8:43**
